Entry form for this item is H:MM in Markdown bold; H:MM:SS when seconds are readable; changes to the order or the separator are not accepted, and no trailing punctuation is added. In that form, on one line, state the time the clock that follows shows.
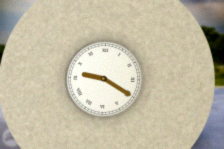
**9:20**
